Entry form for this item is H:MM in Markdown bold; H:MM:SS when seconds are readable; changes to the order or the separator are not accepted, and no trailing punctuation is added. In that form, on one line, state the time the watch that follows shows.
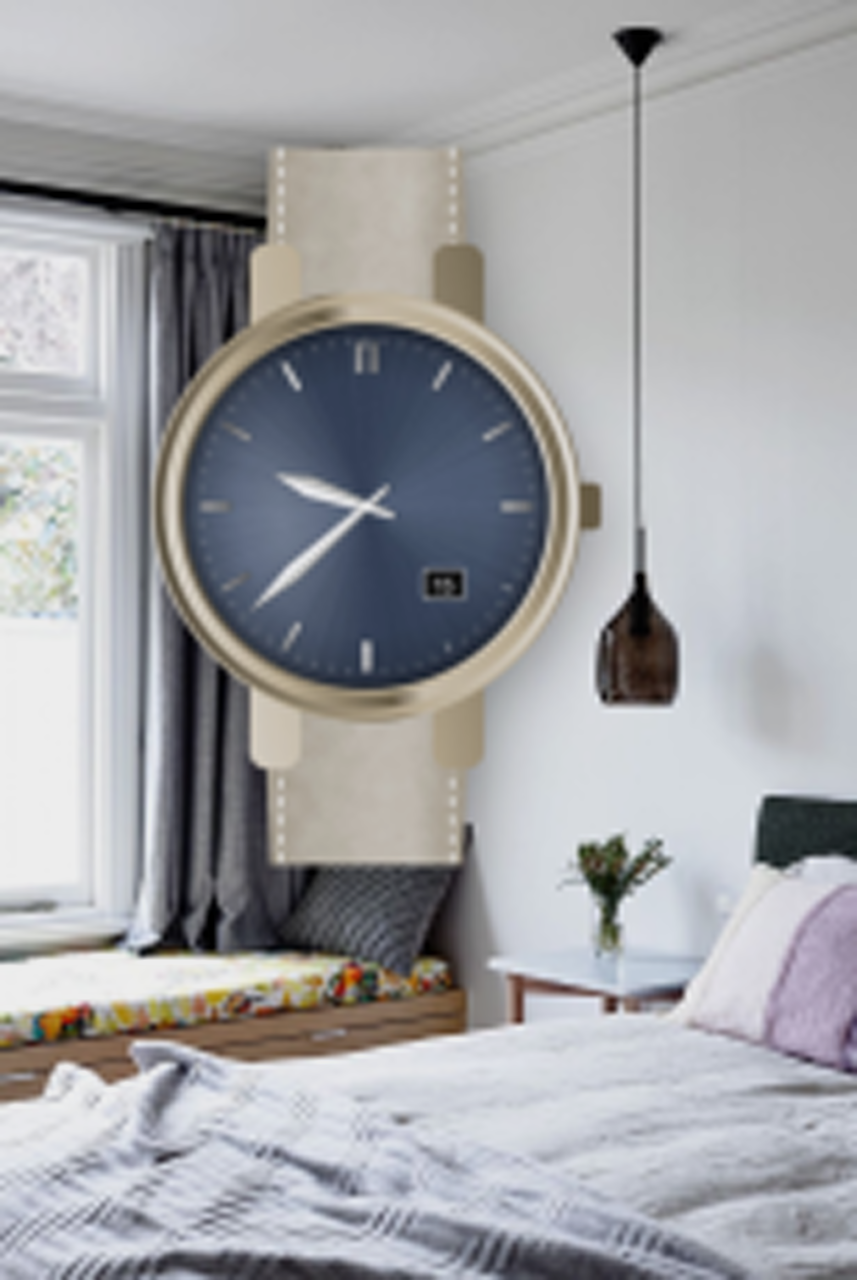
**9:38**
